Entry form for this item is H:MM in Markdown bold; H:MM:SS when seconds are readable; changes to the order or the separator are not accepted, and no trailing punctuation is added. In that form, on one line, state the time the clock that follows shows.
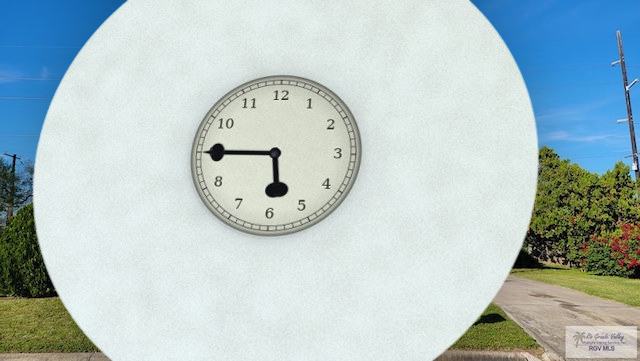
**5:45**
